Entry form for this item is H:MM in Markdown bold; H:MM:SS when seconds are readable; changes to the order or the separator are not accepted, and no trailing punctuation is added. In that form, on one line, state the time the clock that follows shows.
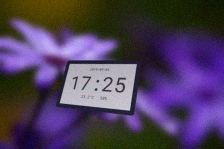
**17:25**
